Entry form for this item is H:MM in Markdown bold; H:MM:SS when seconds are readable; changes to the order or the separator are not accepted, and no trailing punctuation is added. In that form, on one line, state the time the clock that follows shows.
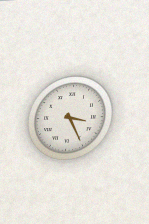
**3:25**
